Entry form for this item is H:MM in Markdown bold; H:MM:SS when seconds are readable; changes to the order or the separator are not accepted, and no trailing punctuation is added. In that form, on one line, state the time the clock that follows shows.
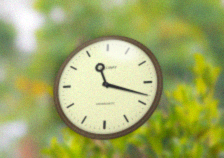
**11:18**
